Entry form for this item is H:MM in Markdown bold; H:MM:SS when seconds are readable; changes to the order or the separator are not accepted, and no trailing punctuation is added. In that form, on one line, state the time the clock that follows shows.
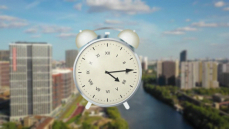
**4:14**
